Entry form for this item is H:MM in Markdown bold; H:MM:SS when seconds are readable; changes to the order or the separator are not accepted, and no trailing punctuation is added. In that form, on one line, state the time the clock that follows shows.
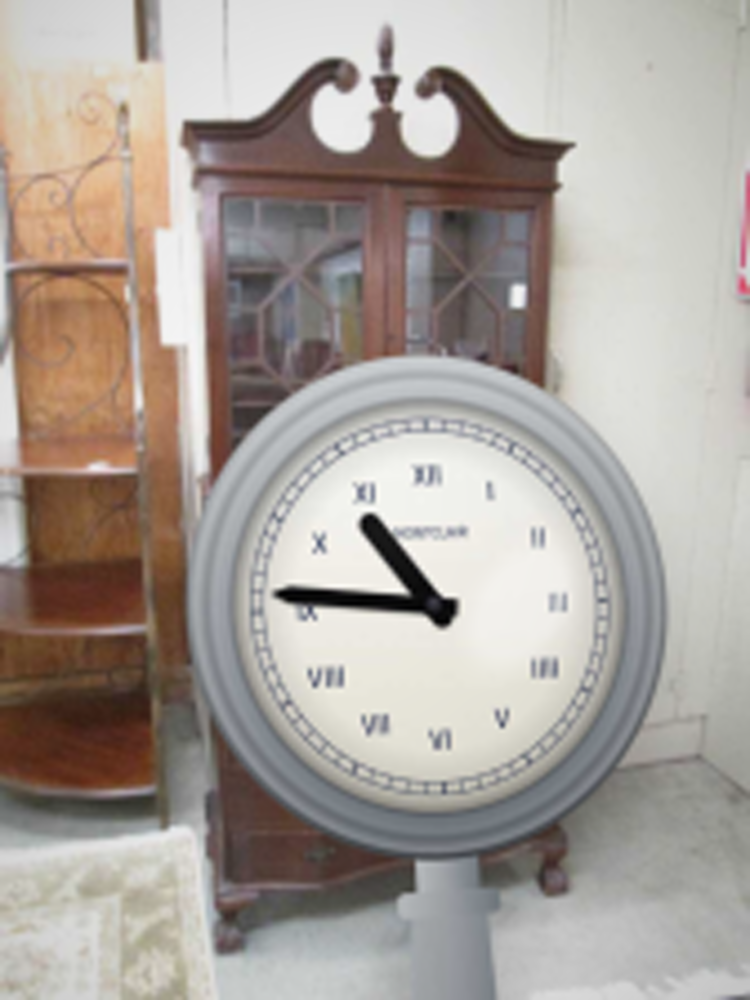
**10:46**
